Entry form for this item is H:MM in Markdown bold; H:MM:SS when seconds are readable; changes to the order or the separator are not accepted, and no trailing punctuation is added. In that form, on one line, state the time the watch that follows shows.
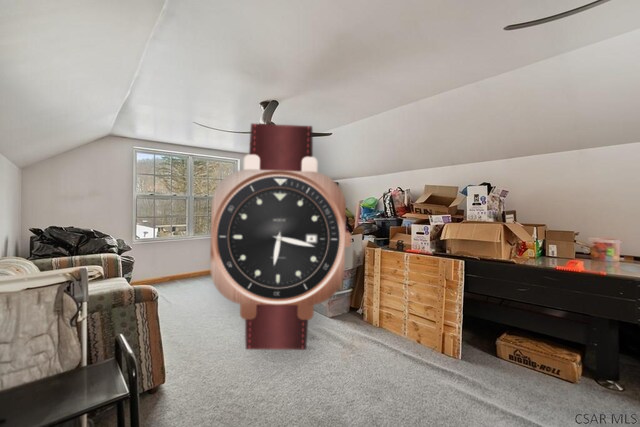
**6:17**
